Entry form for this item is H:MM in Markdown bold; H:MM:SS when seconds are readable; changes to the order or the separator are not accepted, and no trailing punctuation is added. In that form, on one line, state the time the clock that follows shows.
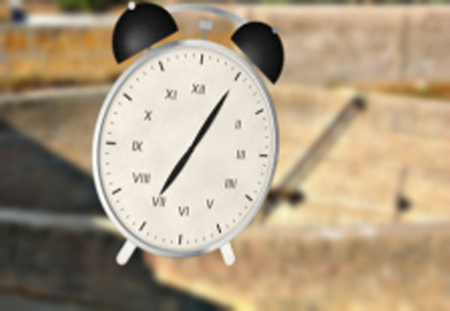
**7:05**
